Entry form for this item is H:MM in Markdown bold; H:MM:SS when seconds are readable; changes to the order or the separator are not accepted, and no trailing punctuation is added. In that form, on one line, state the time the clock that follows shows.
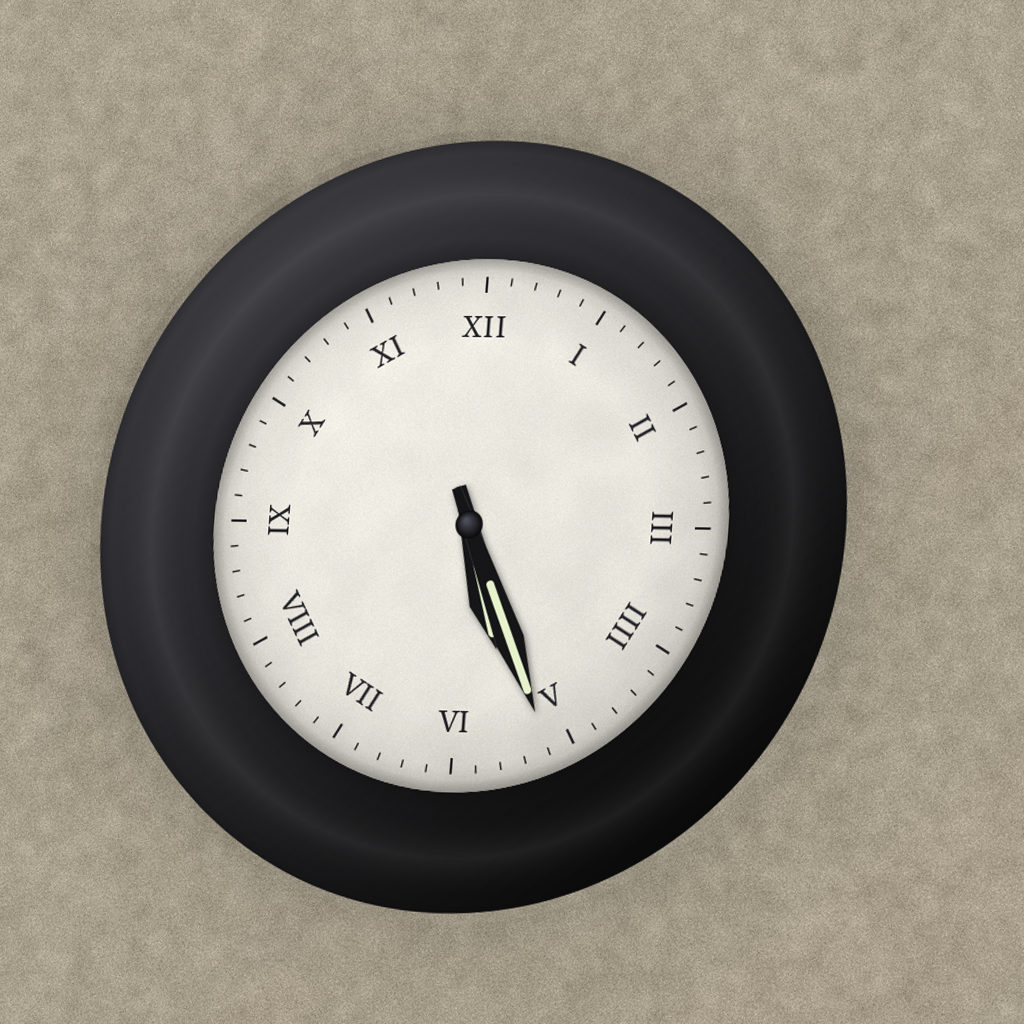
**5:26**
